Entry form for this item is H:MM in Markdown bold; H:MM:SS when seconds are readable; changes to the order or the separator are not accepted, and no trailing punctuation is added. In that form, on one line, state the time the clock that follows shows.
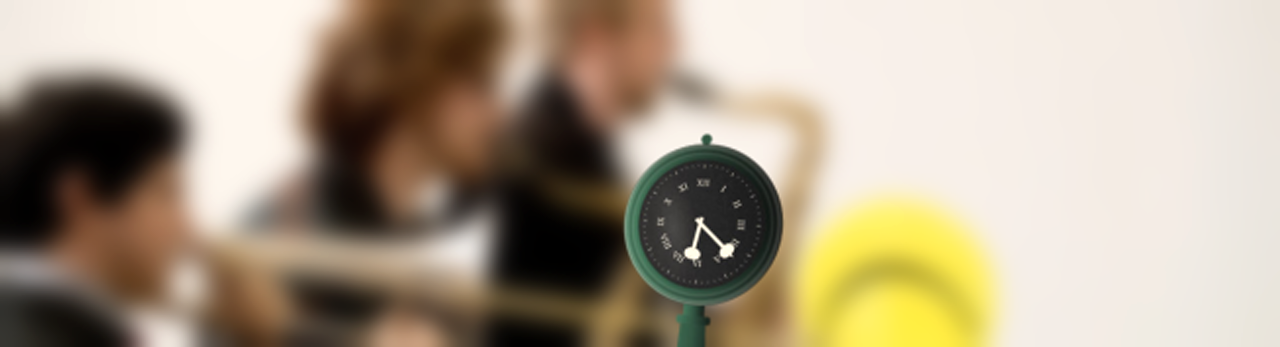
**6:22**
